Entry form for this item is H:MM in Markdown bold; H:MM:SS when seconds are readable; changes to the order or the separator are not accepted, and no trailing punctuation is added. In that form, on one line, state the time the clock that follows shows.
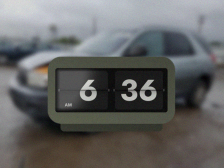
**6:36**
